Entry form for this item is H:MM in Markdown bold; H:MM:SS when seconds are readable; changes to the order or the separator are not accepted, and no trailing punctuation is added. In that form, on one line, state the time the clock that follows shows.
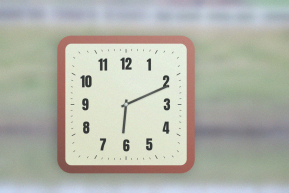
**6:11**
